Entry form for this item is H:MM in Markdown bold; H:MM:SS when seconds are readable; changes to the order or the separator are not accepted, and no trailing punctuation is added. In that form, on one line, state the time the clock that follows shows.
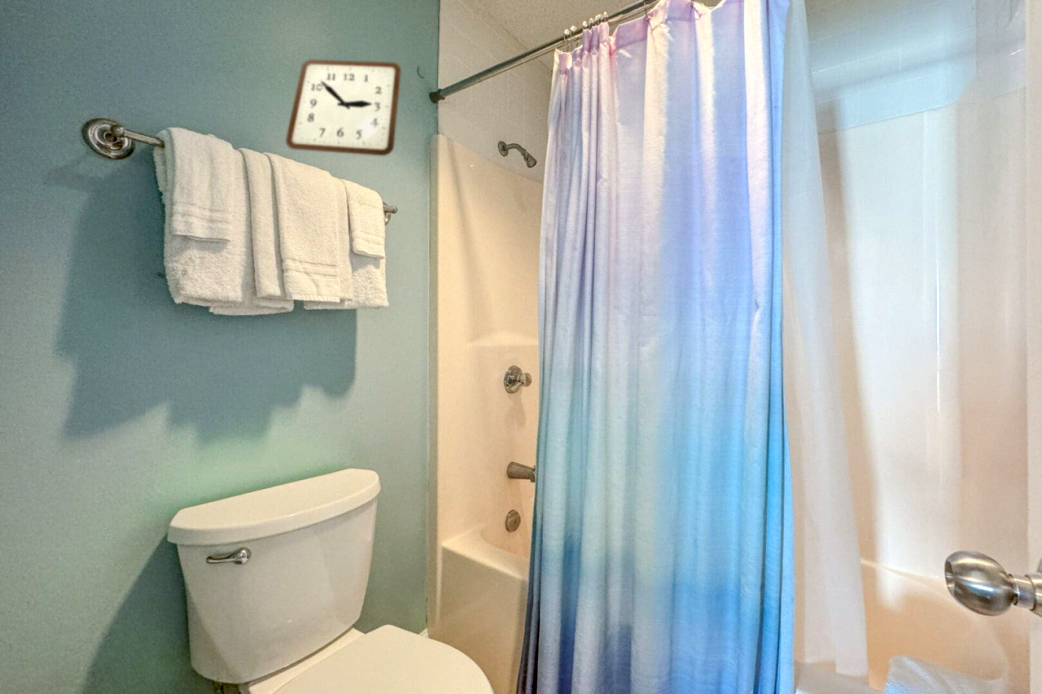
**2:52**
